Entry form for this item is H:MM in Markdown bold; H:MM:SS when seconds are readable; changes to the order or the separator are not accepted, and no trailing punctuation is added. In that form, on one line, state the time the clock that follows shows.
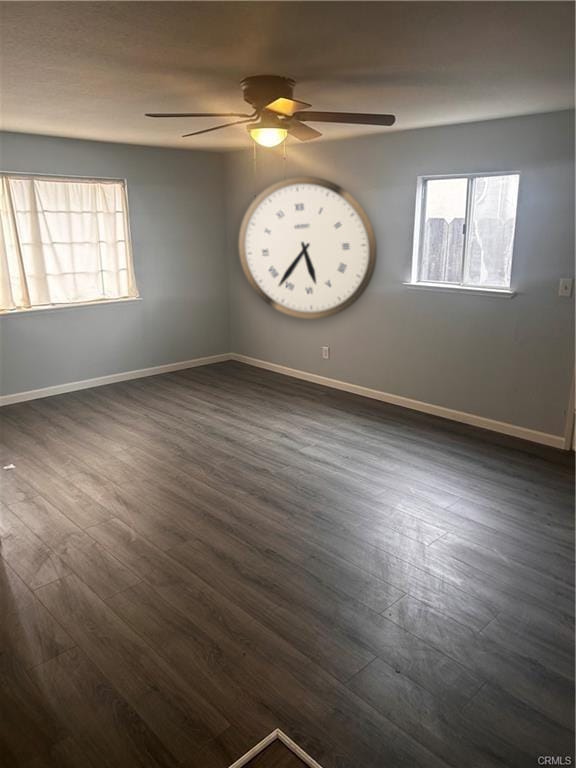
**5:37**
